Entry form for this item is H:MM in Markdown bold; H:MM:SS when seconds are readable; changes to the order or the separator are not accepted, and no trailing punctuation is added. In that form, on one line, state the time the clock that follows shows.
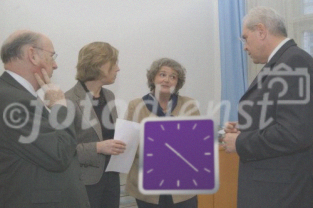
**10:22**
